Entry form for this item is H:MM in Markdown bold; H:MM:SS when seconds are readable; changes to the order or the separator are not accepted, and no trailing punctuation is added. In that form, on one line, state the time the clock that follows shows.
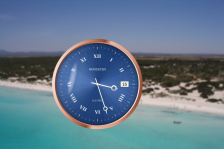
**3:27**
